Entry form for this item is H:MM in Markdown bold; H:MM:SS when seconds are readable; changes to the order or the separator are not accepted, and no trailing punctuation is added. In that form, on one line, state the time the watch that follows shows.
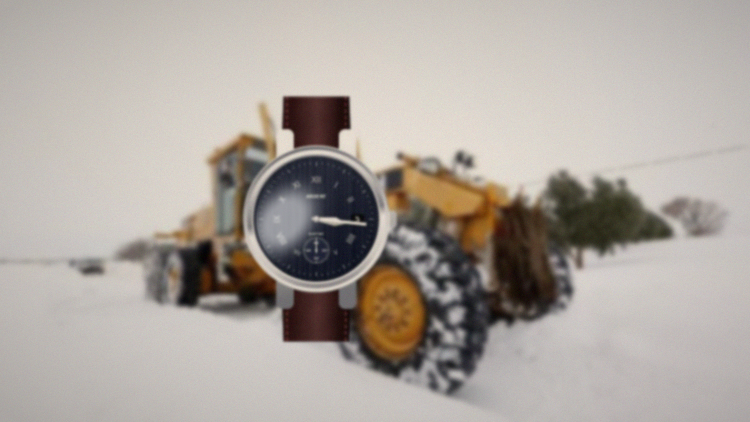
**3:16**
